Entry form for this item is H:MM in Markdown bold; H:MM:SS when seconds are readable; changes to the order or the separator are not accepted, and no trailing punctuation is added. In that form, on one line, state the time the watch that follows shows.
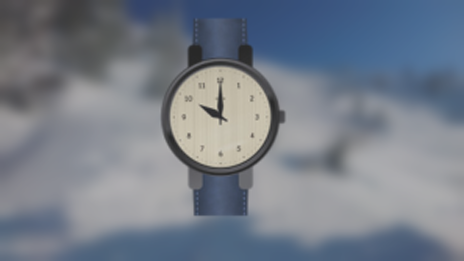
**10:00**
